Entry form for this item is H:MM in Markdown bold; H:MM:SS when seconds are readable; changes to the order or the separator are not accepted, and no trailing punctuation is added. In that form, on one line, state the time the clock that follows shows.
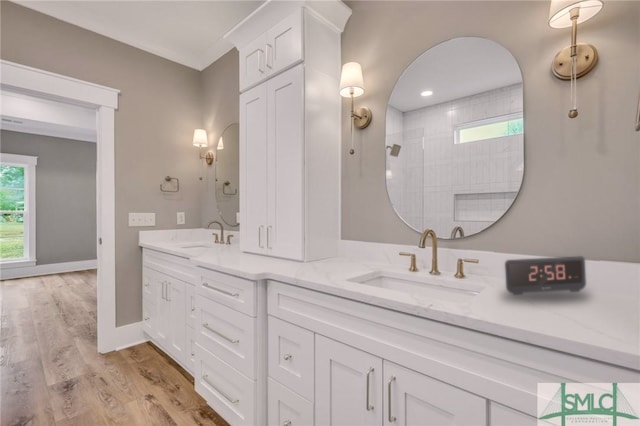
**2:58**
